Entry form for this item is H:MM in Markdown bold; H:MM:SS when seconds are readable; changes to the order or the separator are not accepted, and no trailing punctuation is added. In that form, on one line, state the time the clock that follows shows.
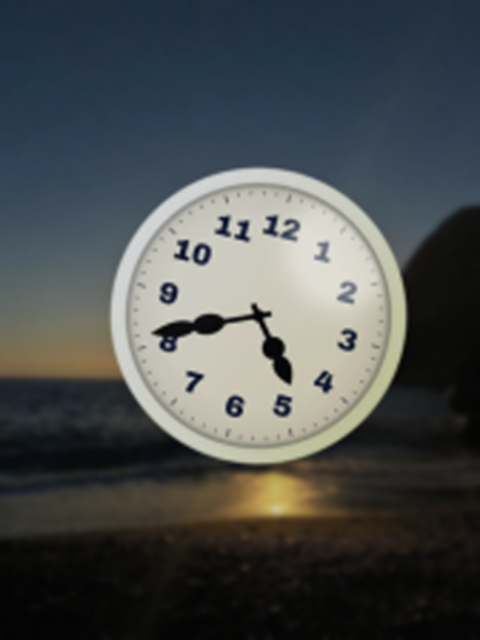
**4:41**
